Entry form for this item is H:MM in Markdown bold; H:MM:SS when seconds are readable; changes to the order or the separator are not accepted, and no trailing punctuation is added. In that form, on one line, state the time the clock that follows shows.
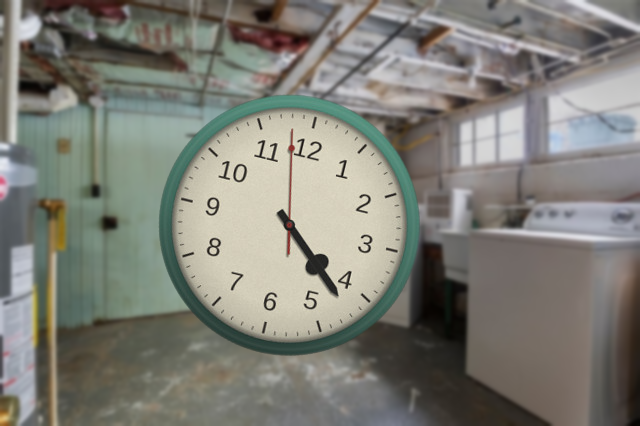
**4:21:58**
